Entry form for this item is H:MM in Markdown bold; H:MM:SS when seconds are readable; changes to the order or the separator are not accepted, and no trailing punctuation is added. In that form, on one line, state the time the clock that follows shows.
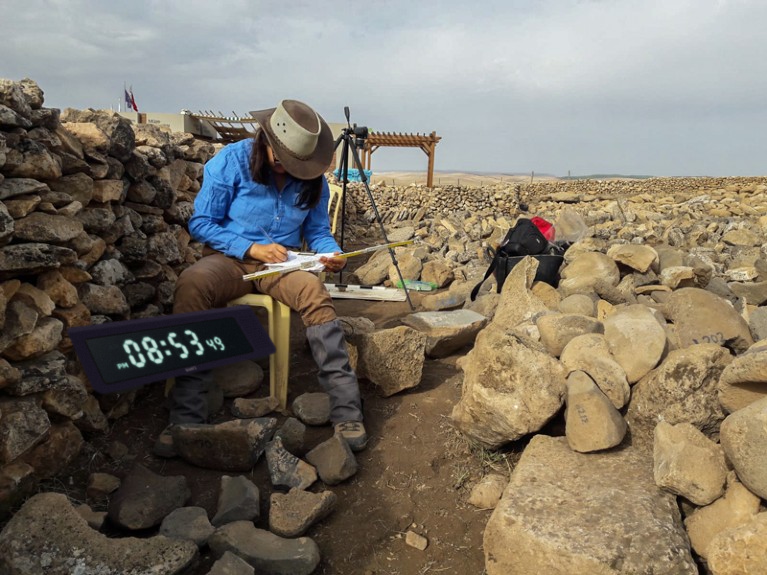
**8:53:49**
